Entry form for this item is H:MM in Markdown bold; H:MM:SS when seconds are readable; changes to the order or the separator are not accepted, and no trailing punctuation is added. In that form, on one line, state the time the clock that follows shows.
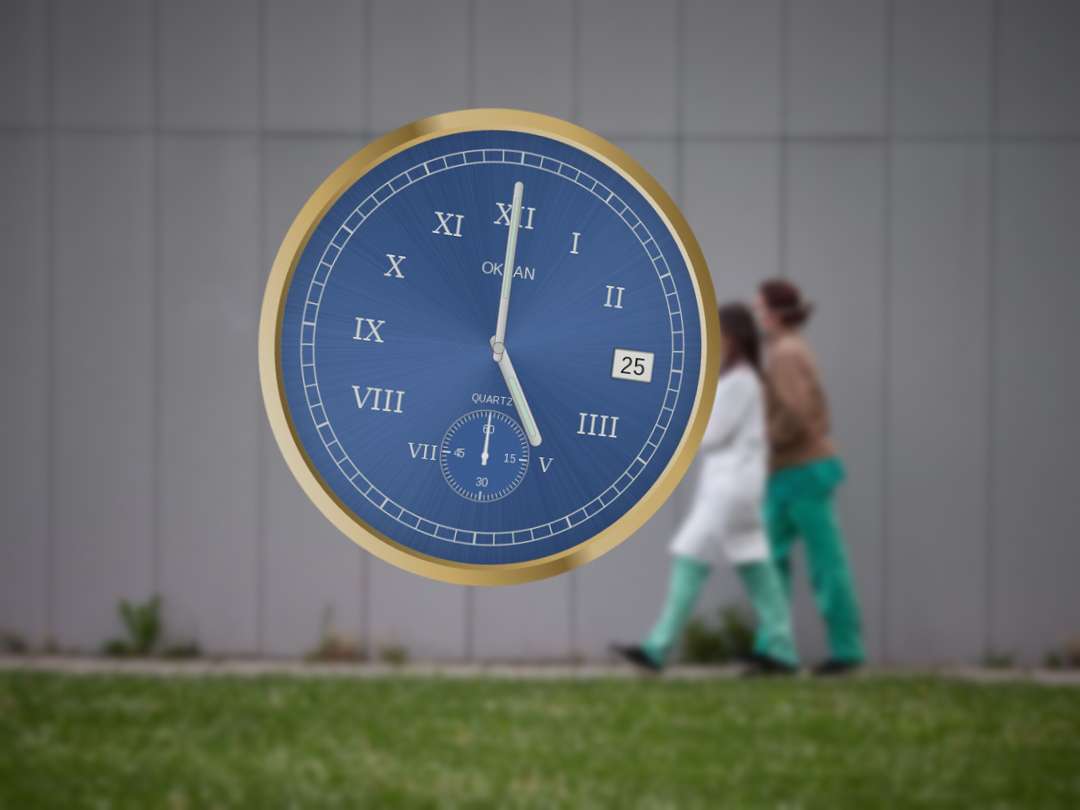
**5:00:00**
